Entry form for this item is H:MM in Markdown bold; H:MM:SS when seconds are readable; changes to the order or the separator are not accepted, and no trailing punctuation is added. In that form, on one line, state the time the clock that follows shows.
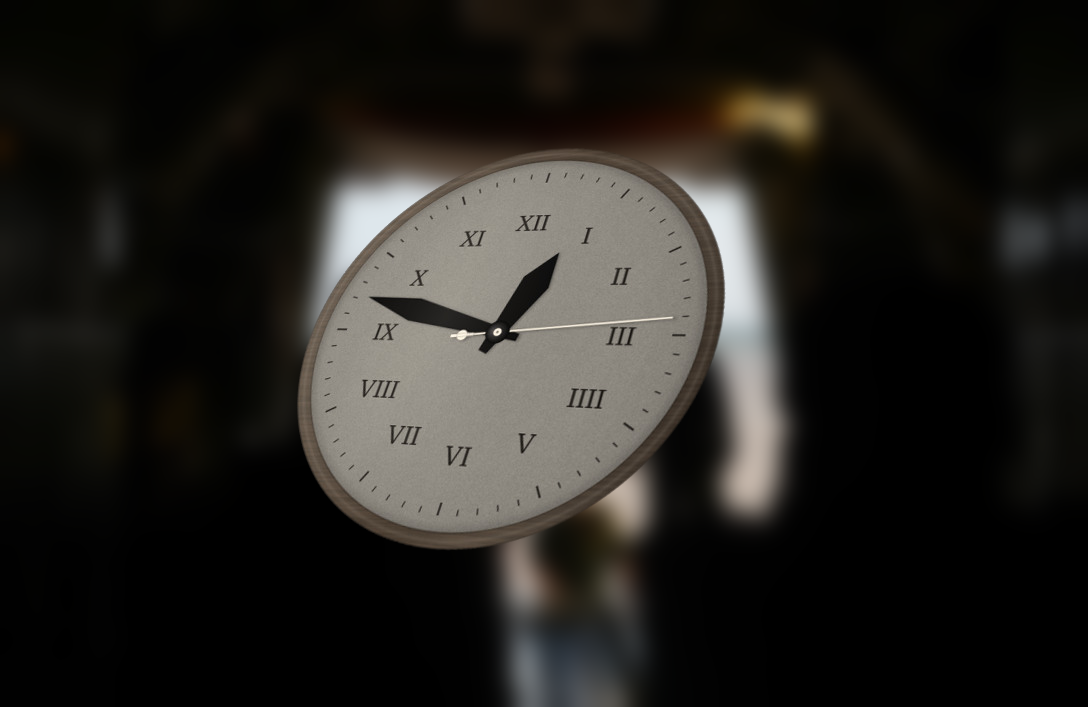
**12:47:14**
